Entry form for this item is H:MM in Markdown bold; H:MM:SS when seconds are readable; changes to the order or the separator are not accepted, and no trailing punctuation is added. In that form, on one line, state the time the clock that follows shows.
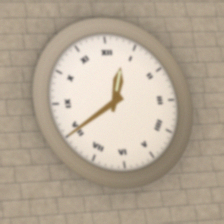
**12:40**
